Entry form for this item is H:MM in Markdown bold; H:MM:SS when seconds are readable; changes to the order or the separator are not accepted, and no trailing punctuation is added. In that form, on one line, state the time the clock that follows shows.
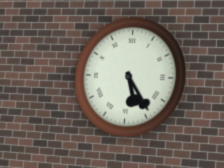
**5:24**
